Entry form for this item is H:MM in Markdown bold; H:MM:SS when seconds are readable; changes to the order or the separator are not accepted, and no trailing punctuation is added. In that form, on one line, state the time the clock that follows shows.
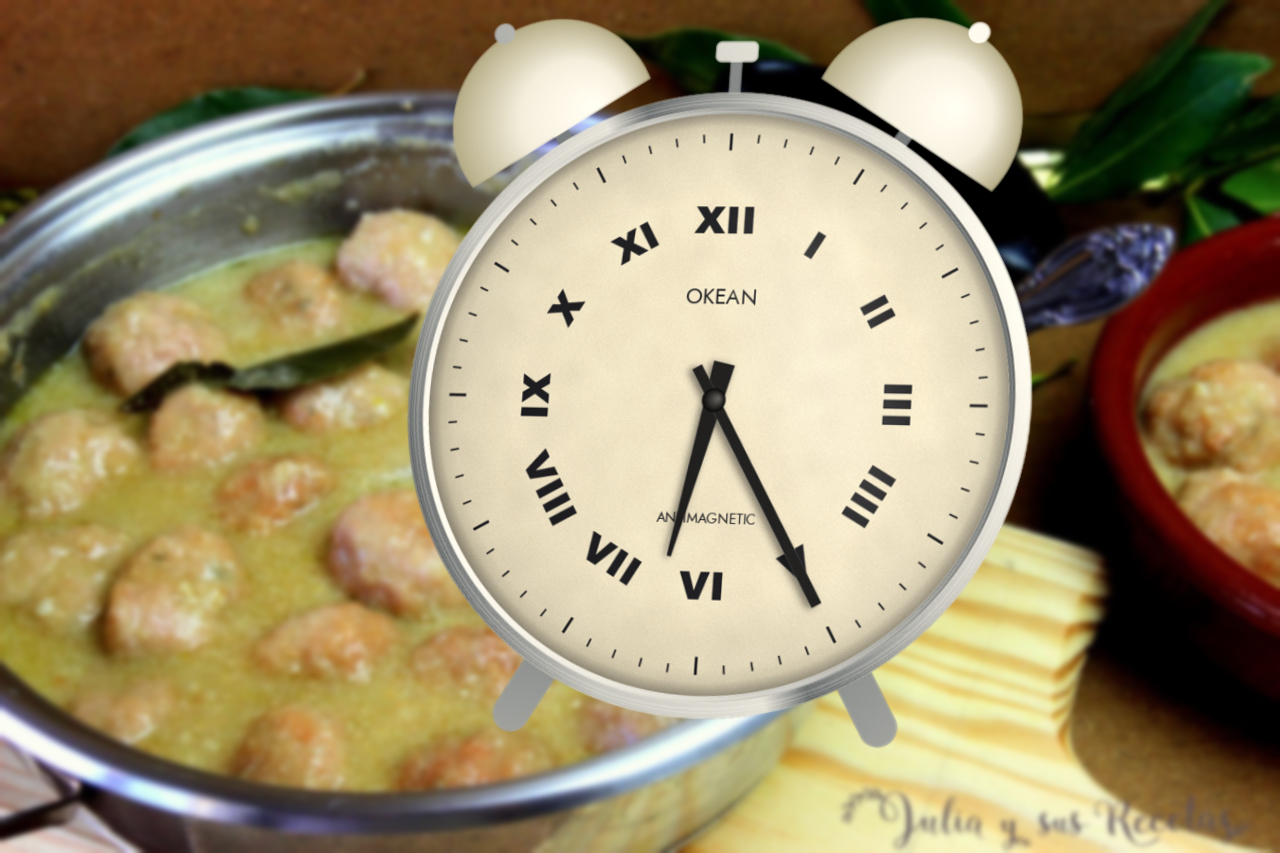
**6:25**
